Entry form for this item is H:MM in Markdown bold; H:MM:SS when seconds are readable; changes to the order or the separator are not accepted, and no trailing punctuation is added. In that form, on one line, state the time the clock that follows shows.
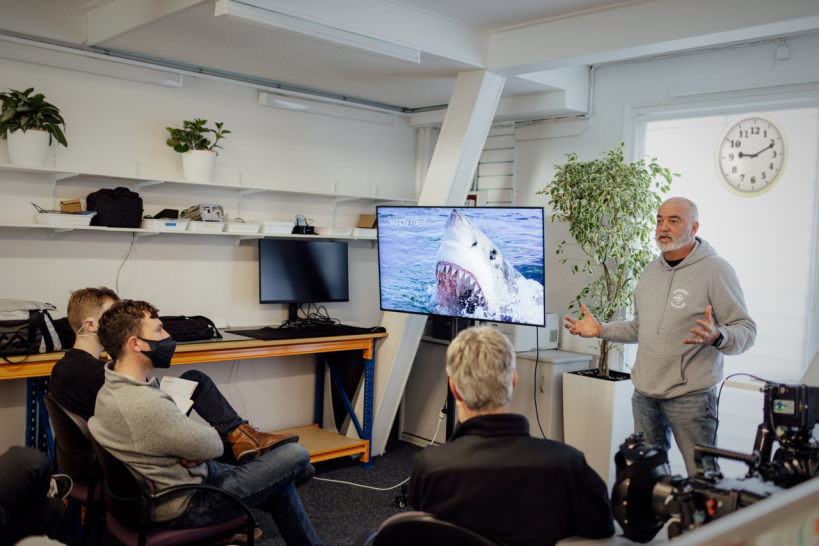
**9:11**
